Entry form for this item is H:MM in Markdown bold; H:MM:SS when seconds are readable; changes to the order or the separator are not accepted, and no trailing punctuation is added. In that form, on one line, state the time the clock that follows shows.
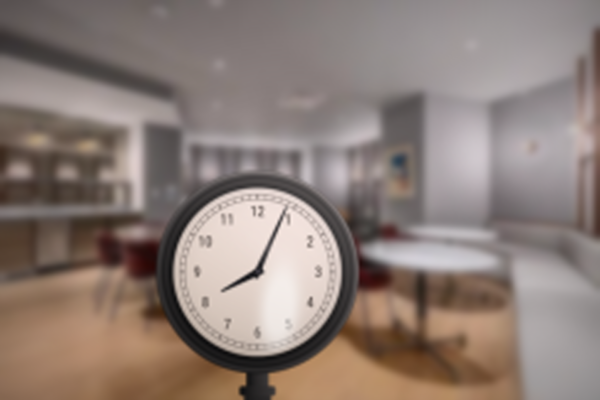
**8:04**
